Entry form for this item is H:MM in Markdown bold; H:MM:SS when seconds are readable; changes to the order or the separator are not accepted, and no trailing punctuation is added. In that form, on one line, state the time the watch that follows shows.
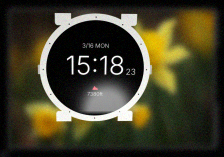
**15:18:23**
